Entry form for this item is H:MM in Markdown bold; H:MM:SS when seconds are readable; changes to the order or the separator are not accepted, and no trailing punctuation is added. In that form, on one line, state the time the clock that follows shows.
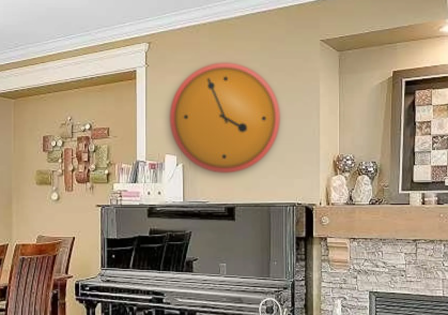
**3:56**
